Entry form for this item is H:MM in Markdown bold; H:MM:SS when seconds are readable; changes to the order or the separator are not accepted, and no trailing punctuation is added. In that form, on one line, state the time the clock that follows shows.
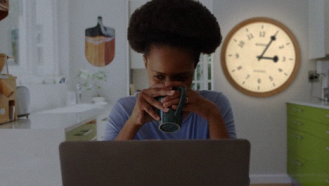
**3:05**
